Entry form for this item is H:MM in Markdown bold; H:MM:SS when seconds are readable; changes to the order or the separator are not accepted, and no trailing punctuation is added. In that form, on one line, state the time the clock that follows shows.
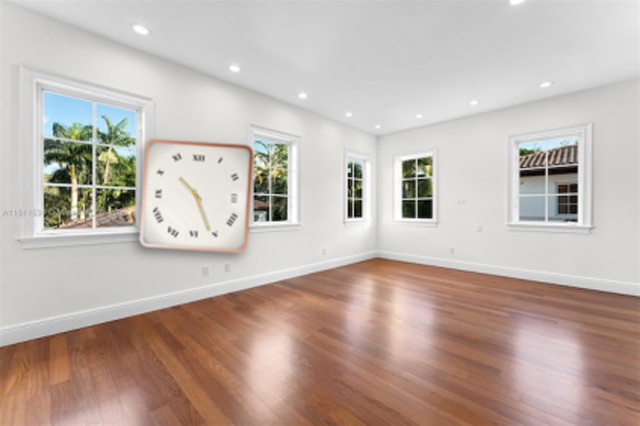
**10:26**
